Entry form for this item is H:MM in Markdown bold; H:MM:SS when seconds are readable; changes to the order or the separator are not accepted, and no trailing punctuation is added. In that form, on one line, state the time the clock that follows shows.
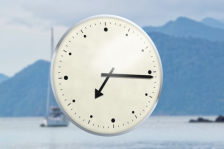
**7:16**
